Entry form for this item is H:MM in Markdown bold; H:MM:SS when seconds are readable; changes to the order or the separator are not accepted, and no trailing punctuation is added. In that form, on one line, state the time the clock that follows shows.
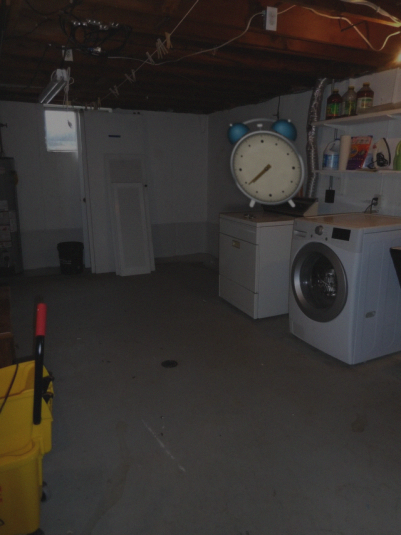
**7:39**
